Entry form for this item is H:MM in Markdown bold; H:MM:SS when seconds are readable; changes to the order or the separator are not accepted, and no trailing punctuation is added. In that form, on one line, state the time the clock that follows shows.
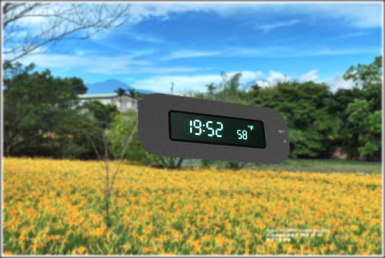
**19:52**
